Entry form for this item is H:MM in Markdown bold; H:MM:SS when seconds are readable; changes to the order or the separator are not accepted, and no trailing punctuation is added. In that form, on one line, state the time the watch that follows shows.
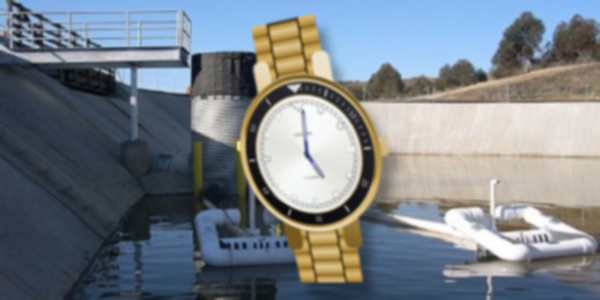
**5:01**
